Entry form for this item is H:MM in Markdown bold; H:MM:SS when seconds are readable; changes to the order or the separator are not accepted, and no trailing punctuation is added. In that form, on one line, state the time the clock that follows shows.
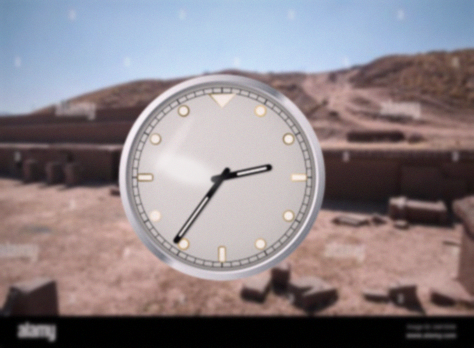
**2:36**
